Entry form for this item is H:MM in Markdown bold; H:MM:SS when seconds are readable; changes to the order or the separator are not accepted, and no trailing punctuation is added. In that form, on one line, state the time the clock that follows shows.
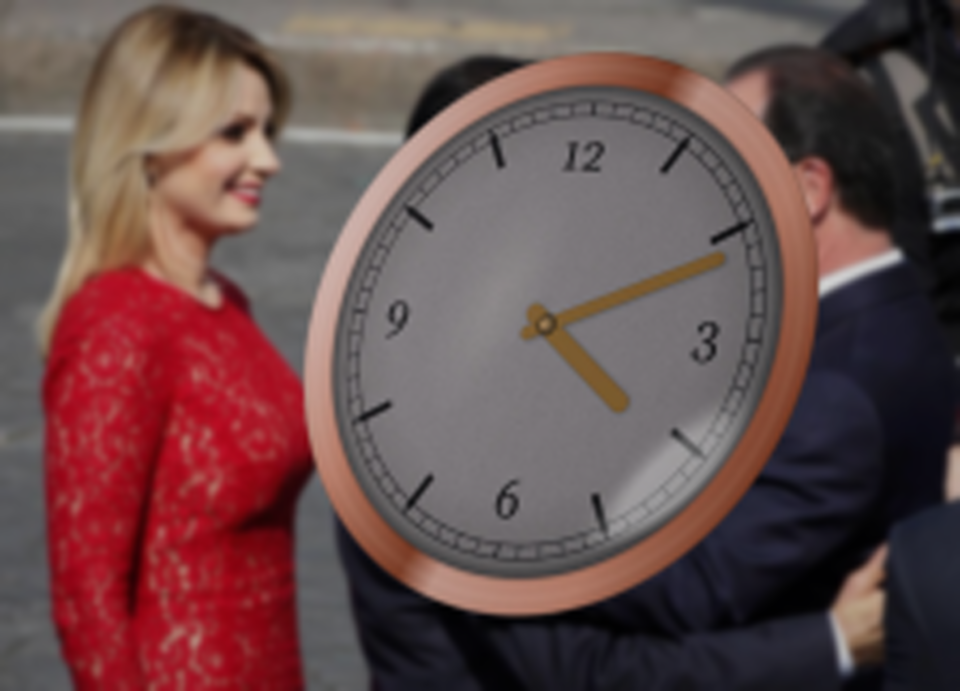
**4:11**
